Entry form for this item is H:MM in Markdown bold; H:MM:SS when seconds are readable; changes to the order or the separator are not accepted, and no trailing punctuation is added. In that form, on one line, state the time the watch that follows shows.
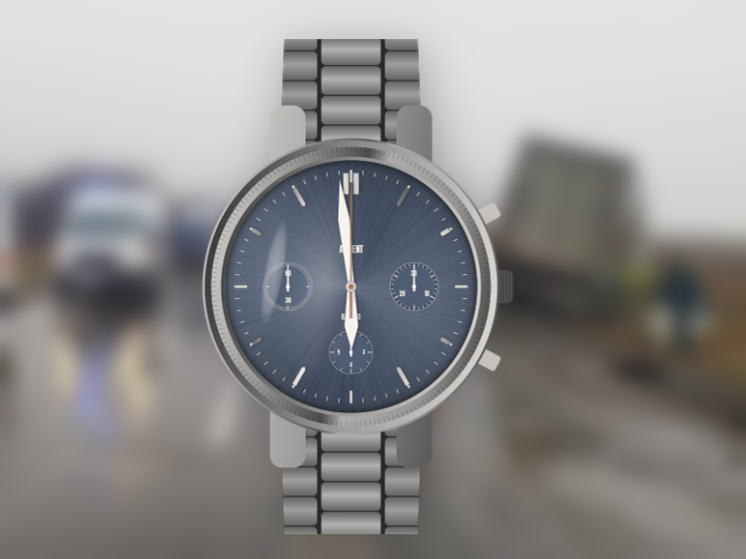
**5:59**
